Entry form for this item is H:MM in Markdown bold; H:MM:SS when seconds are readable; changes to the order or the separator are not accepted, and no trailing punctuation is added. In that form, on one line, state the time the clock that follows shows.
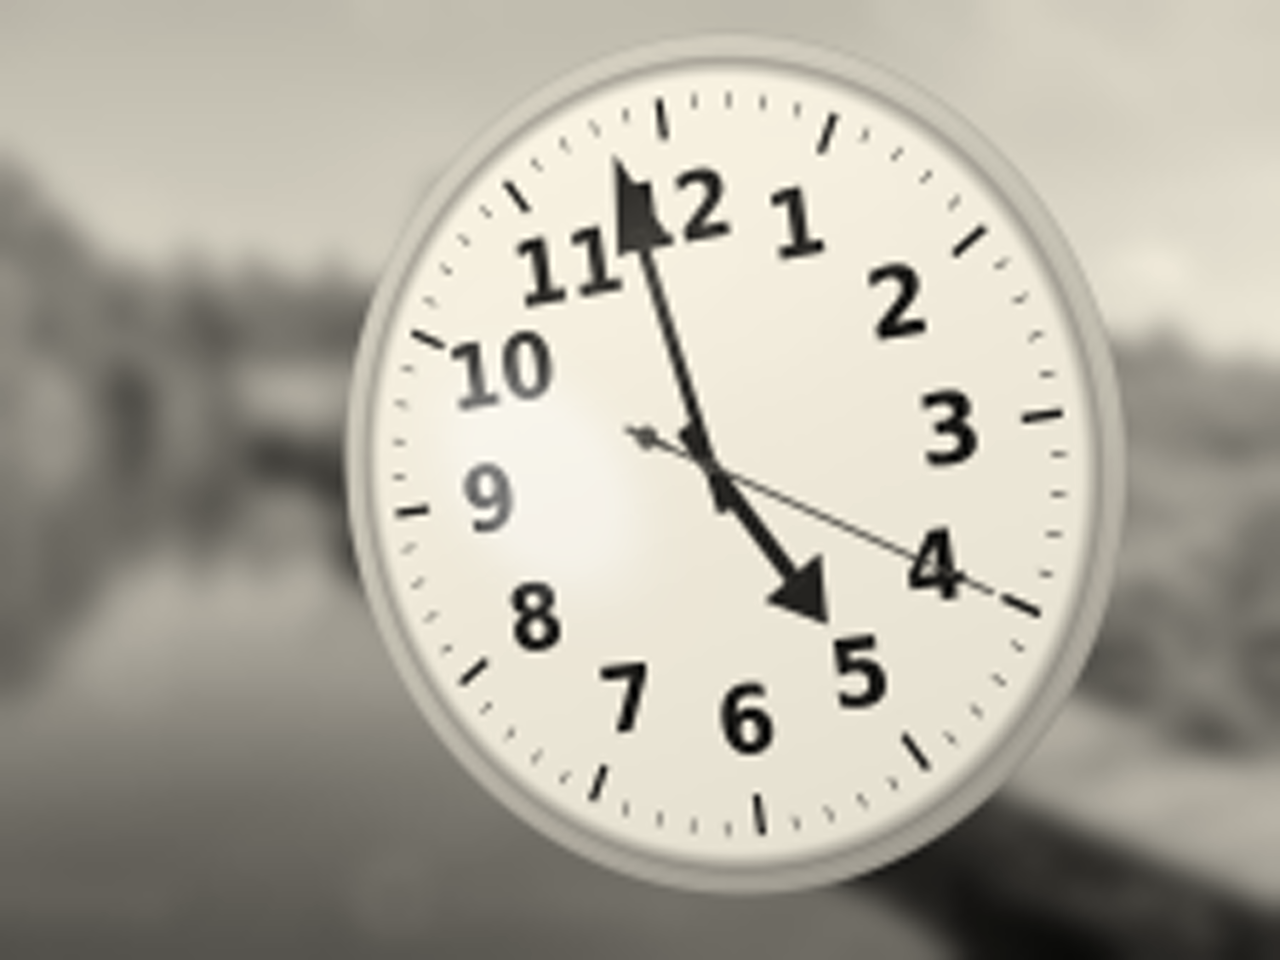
**4:58:20**
